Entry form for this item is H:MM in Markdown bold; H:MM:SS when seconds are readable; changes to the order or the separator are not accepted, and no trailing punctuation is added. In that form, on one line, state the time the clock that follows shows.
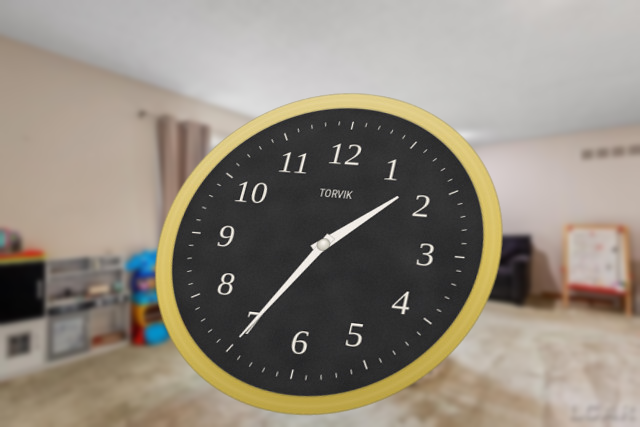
**1:35**
